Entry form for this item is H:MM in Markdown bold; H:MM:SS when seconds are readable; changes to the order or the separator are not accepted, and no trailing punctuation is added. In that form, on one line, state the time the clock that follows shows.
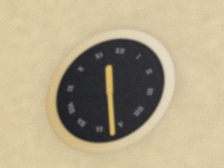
**11:27**
